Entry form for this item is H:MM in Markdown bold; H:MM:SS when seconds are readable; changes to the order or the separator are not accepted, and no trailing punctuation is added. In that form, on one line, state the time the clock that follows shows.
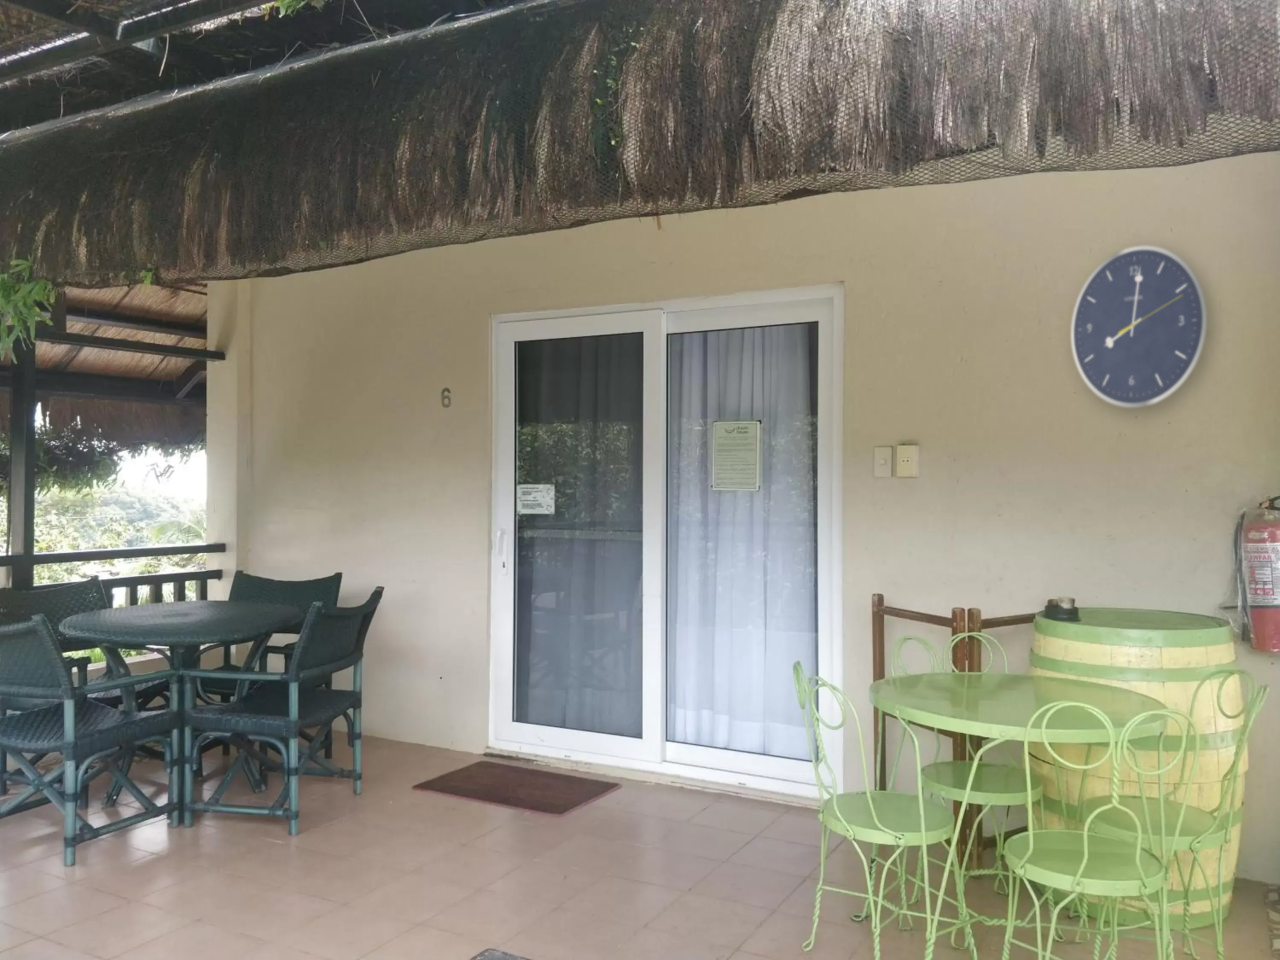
**8:01:11**
